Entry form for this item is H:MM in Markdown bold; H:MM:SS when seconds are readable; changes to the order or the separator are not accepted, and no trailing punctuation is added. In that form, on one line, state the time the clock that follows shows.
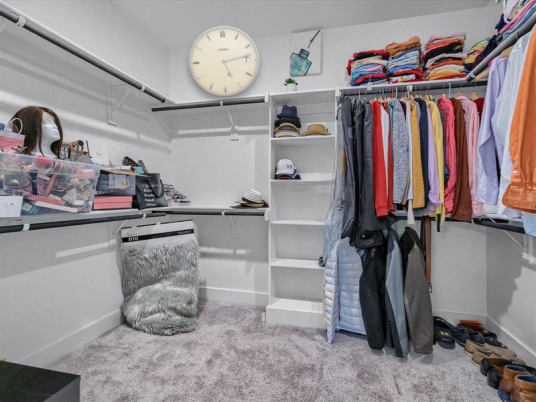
**5:13**
